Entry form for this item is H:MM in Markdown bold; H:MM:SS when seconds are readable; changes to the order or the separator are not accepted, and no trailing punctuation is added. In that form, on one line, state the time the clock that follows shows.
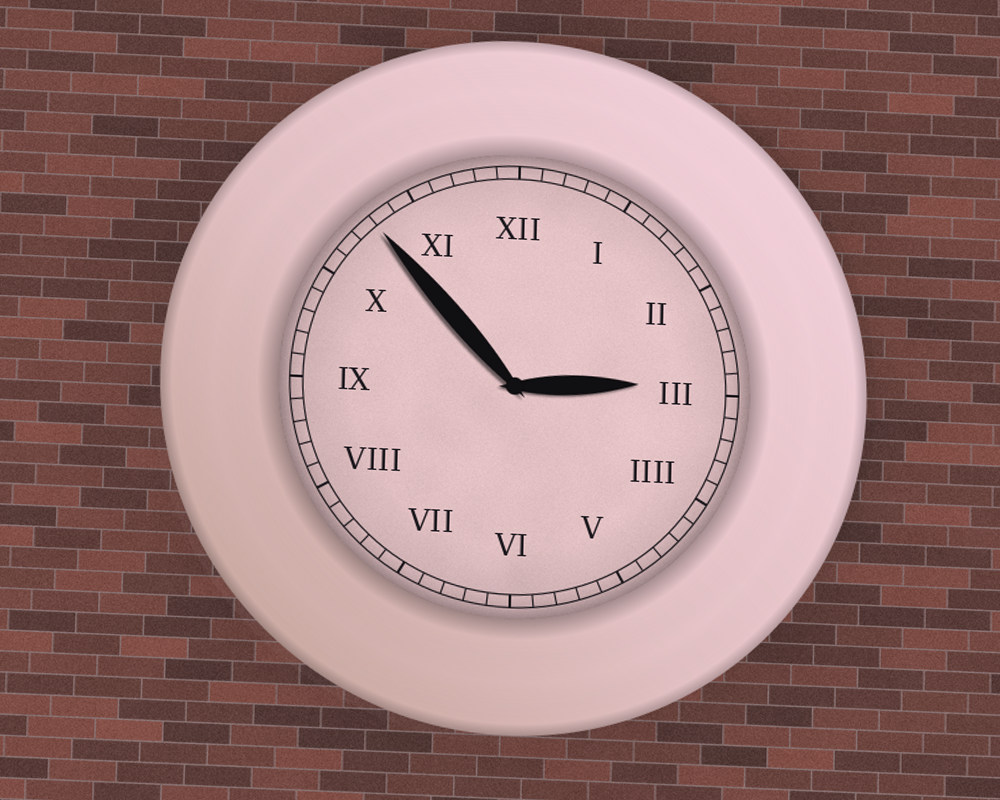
**2:53**
